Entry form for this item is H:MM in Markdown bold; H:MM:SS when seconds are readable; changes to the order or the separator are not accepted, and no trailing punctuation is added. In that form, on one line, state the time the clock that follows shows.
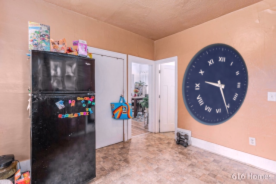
**9:26**
